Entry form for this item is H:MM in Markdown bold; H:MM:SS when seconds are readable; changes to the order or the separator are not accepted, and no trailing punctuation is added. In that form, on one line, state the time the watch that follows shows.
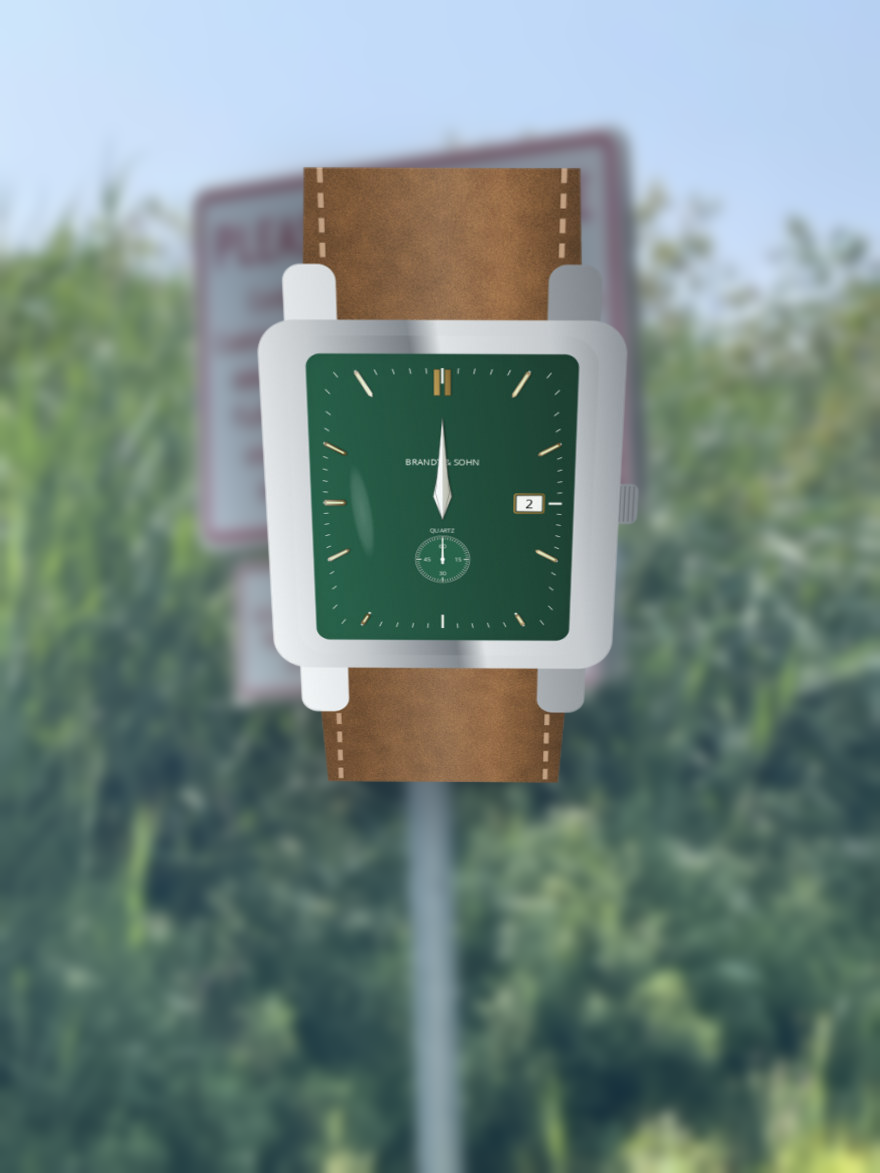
**12:00**
